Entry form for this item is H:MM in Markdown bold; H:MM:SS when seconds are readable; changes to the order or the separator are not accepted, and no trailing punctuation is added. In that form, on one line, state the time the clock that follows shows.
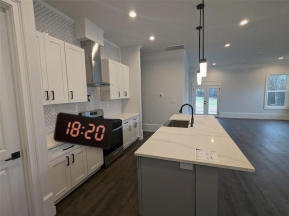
**18:20**
